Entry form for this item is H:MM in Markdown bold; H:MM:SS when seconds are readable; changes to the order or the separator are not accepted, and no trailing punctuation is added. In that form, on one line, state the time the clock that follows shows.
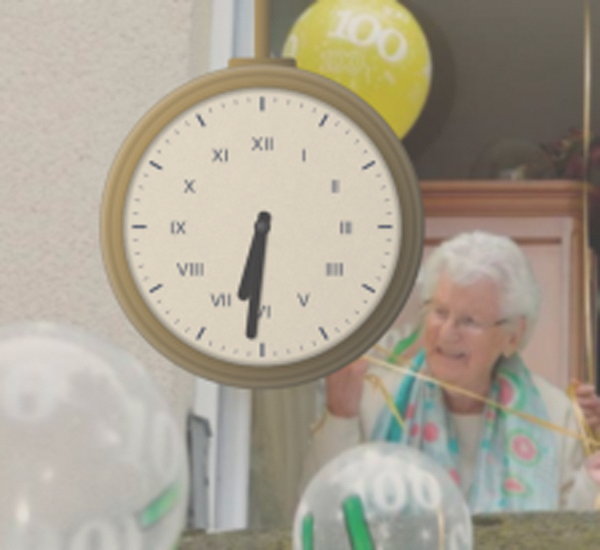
**6:31**
